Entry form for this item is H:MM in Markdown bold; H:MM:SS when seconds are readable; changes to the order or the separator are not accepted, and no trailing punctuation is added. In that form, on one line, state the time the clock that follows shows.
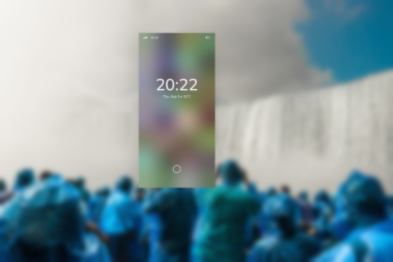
**20:22**
